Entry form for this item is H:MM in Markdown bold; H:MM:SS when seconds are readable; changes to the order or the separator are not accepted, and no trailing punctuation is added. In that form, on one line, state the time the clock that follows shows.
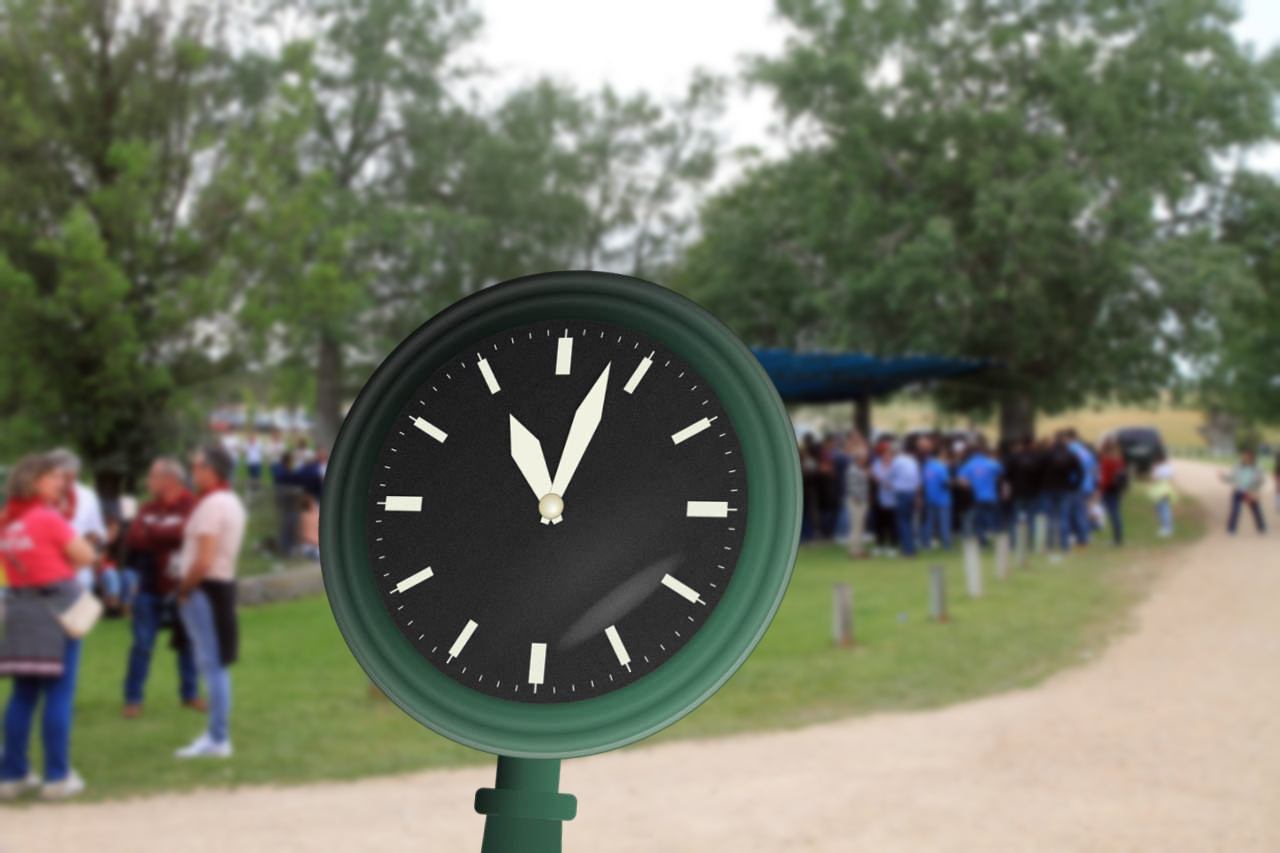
**11:03**
